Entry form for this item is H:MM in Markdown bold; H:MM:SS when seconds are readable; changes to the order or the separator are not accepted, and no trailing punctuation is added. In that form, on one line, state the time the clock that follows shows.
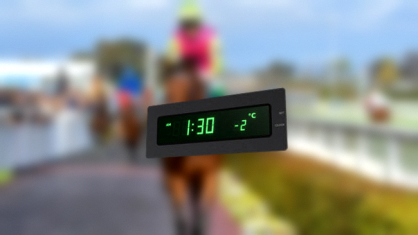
**1:30**
